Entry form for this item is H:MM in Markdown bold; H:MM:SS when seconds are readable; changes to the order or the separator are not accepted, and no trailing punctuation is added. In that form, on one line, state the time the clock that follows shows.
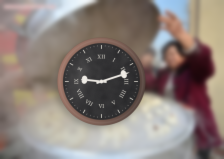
**9:12**
